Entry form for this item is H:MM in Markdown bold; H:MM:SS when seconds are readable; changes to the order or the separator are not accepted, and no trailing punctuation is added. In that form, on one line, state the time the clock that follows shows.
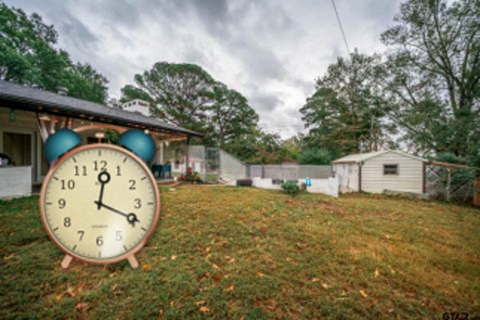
**12:19**
